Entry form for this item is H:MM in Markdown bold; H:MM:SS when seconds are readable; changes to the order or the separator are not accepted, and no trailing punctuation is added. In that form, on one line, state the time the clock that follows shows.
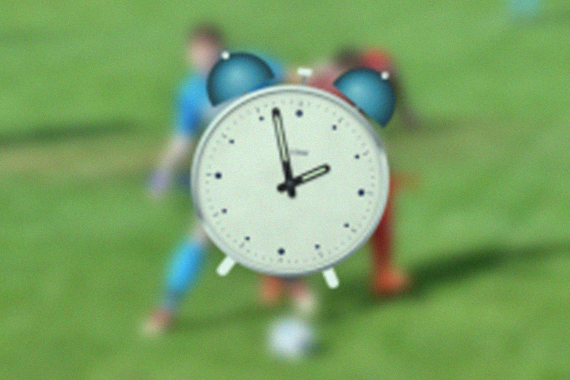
**1:57**
